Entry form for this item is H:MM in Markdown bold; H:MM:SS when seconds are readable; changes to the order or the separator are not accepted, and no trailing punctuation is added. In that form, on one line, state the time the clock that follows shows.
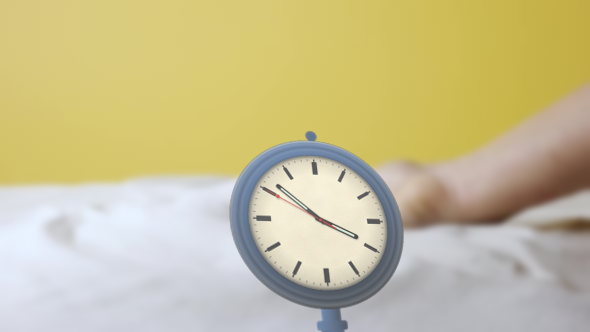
**3:51:50**
